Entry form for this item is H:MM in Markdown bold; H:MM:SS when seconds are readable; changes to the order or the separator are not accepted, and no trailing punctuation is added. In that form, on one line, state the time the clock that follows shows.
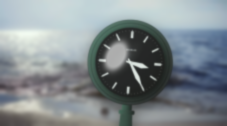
**3:25**
